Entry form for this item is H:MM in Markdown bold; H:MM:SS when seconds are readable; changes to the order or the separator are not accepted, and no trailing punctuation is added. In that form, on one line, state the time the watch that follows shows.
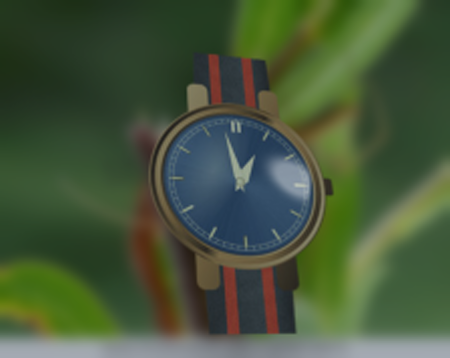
**12:58**
